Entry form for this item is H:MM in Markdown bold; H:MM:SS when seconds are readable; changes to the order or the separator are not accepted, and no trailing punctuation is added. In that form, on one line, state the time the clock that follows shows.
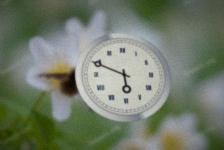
**5:49**
